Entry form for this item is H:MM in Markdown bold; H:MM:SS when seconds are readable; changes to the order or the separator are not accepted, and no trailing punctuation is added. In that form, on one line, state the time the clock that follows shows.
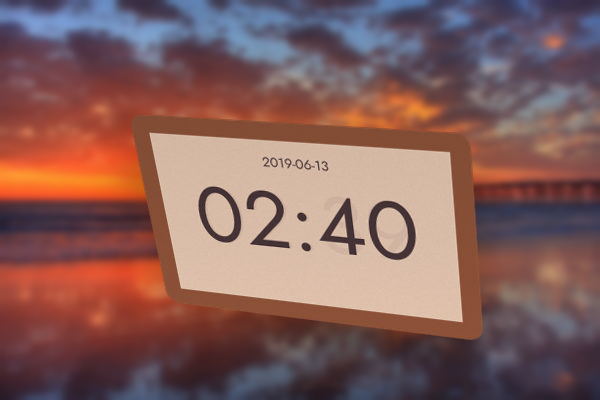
**2:40**
